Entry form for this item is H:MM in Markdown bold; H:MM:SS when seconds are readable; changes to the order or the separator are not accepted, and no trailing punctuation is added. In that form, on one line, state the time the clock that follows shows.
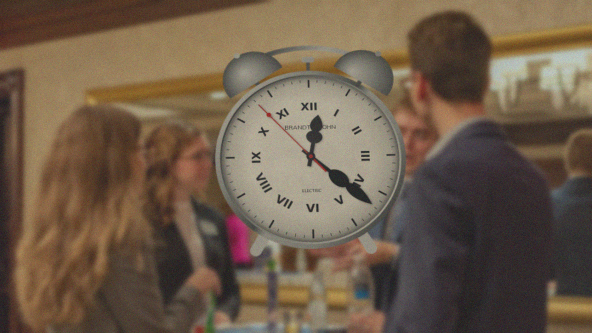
**12:21:53**
